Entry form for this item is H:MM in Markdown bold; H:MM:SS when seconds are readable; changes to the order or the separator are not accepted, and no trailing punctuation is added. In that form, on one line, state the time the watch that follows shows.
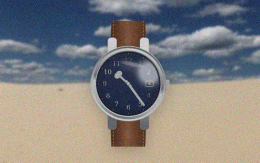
**10:24**
